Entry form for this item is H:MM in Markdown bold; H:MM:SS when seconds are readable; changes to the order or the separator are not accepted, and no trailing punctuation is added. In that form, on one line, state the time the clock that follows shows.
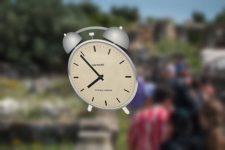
**7:54**
